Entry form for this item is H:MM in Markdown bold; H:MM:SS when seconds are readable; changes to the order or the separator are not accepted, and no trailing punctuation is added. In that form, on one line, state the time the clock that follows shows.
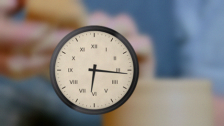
**6:16**
